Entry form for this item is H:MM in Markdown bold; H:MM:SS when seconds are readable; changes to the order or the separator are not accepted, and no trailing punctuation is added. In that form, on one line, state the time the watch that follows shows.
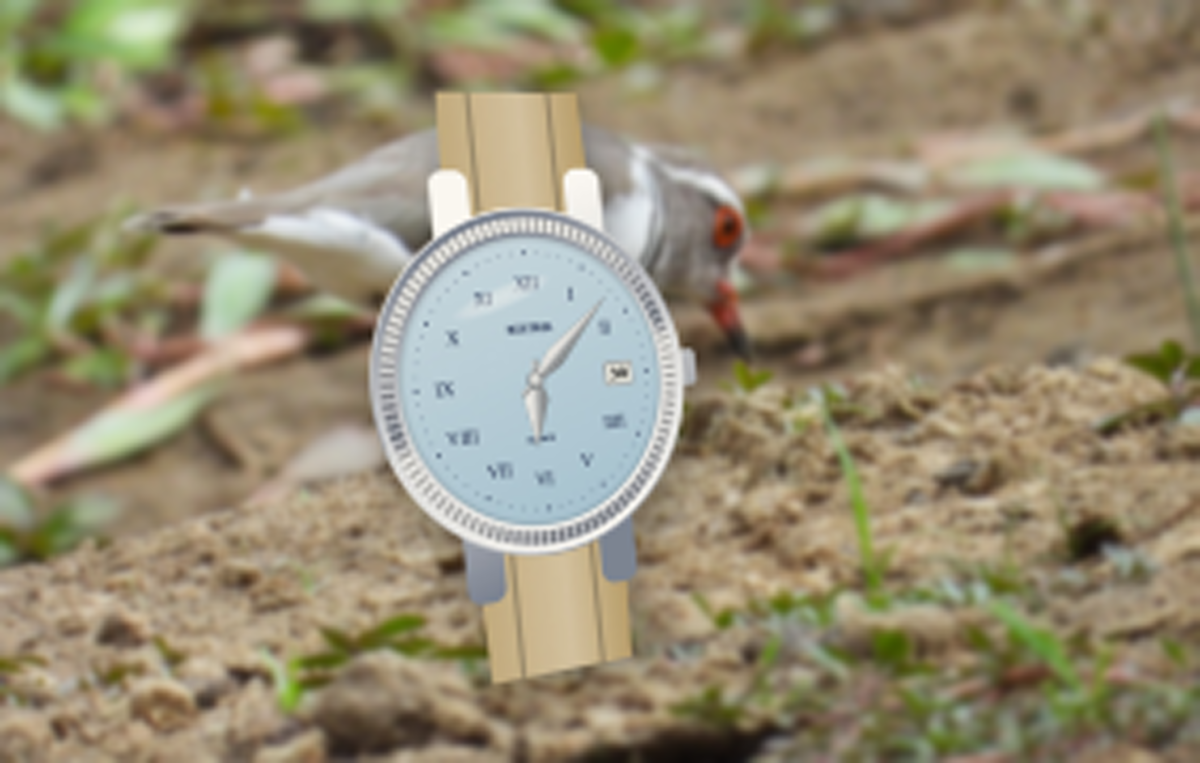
**6:08**
